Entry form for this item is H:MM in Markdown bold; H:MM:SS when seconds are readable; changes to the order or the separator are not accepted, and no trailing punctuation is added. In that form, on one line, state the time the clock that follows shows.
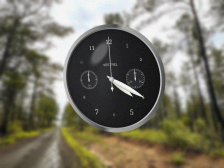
**4:20**
